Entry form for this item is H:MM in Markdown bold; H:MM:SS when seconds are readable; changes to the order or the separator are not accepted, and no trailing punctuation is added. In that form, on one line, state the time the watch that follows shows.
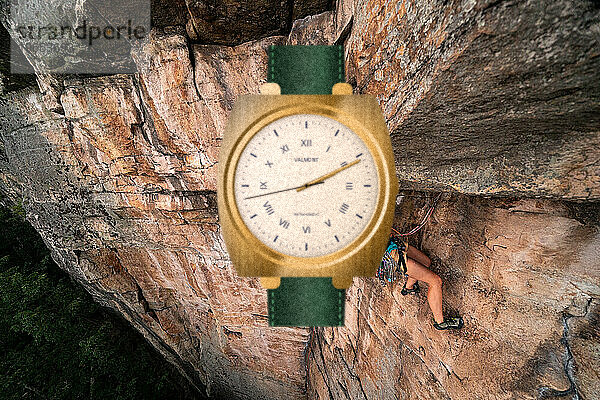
**2:10:43**
